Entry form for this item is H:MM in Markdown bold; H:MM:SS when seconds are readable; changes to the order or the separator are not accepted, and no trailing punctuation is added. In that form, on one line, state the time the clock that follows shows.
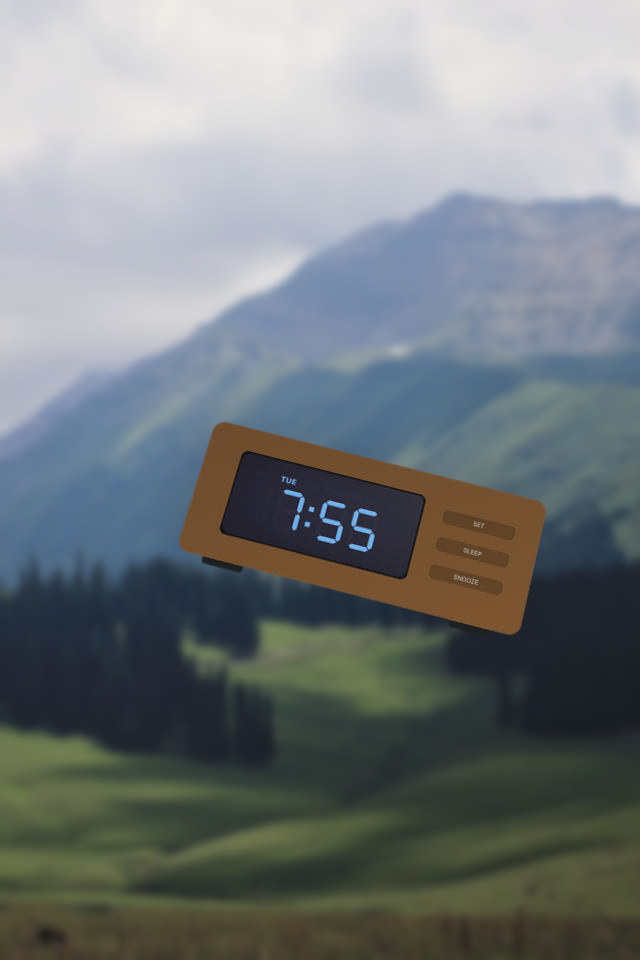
**7:55**
